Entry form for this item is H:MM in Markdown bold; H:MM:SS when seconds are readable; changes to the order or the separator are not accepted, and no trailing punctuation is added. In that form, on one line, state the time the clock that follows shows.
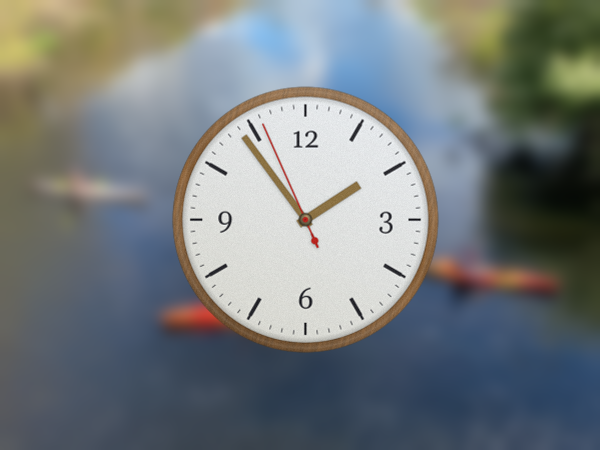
**1:53:56**
